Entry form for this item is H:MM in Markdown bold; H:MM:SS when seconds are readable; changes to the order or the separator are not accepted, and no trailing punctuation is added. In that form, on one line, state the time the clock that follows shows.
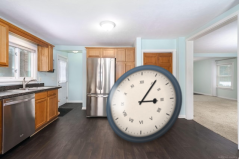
**3:06**
